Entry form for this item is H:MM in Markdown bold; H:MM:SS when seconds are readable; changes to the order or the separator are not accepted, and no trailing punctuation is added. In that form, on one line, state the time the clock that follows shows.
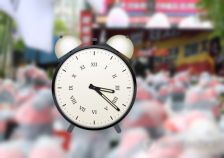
**3:22**
